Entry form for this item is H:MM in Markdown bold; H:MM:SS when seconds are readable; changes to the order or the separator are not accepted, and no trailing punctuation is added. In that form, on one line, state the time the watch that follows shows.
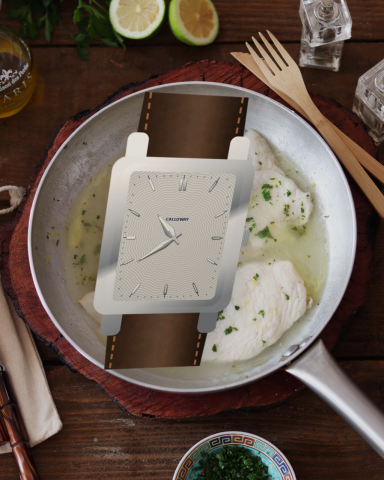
**10:39**
